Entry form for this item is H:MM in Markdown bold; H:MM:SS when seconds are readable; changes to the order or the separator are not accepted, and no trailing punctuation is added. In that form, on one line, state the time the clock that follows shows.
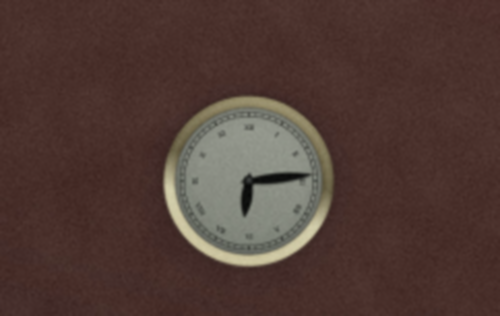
**6:14**
